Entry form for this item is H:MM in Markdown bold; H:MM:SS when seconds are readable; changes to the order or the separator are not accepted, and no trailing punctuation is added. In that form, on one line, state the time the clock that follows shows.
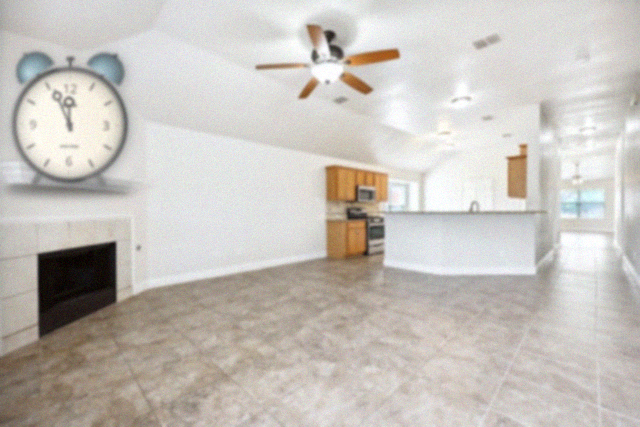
**11:56**
